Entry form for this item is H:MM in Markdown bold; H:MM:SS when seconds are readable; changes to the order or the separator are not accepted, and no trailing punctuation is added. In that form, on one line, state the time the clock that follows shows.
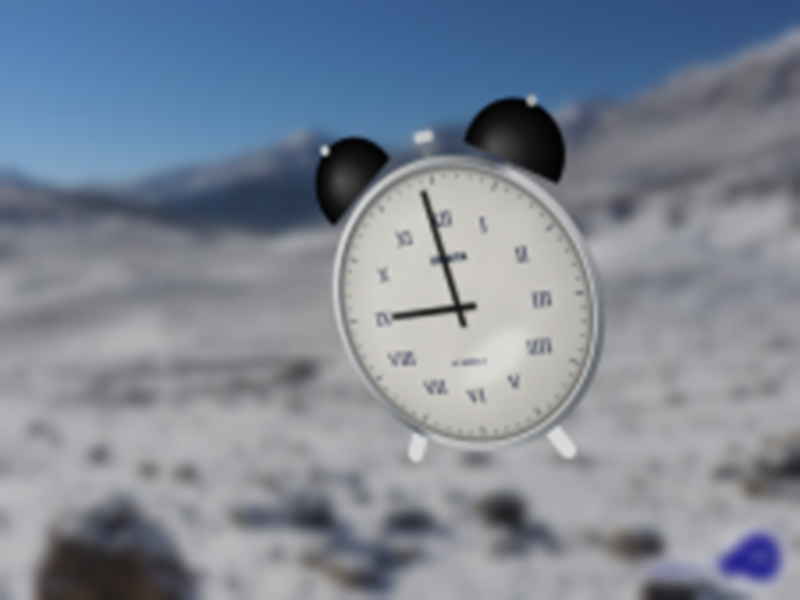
**8:59**
